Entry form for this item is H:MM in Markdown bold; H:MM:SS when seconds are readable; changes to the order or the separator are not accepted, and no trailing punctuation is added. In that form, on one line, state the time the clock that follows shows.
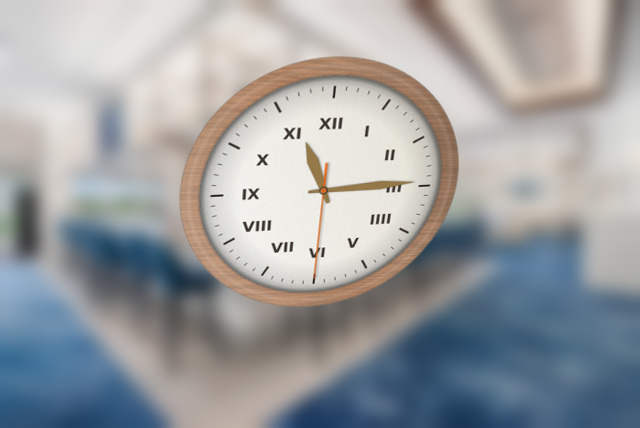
**11:14:30**
